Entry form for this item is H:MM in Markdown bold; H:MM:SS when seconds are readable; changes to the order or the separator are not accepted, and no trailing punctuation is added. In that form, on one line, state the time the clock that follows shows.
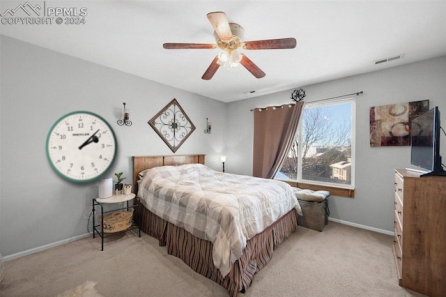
**2:08**
